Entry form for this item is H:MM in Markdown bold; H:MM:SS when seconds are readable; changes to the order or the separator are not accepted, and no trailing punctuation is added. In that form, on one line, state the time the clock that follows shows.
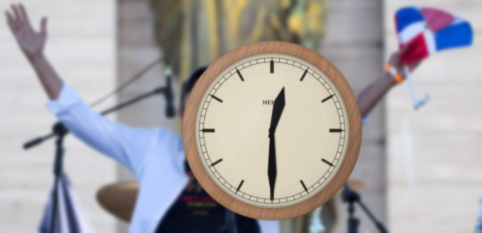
**12:30**
